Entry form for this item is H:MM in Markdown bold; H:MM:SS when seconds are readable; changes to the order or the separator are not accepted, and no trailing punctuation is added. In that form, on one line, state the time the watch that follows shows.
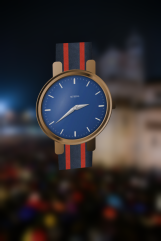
**2:39**
